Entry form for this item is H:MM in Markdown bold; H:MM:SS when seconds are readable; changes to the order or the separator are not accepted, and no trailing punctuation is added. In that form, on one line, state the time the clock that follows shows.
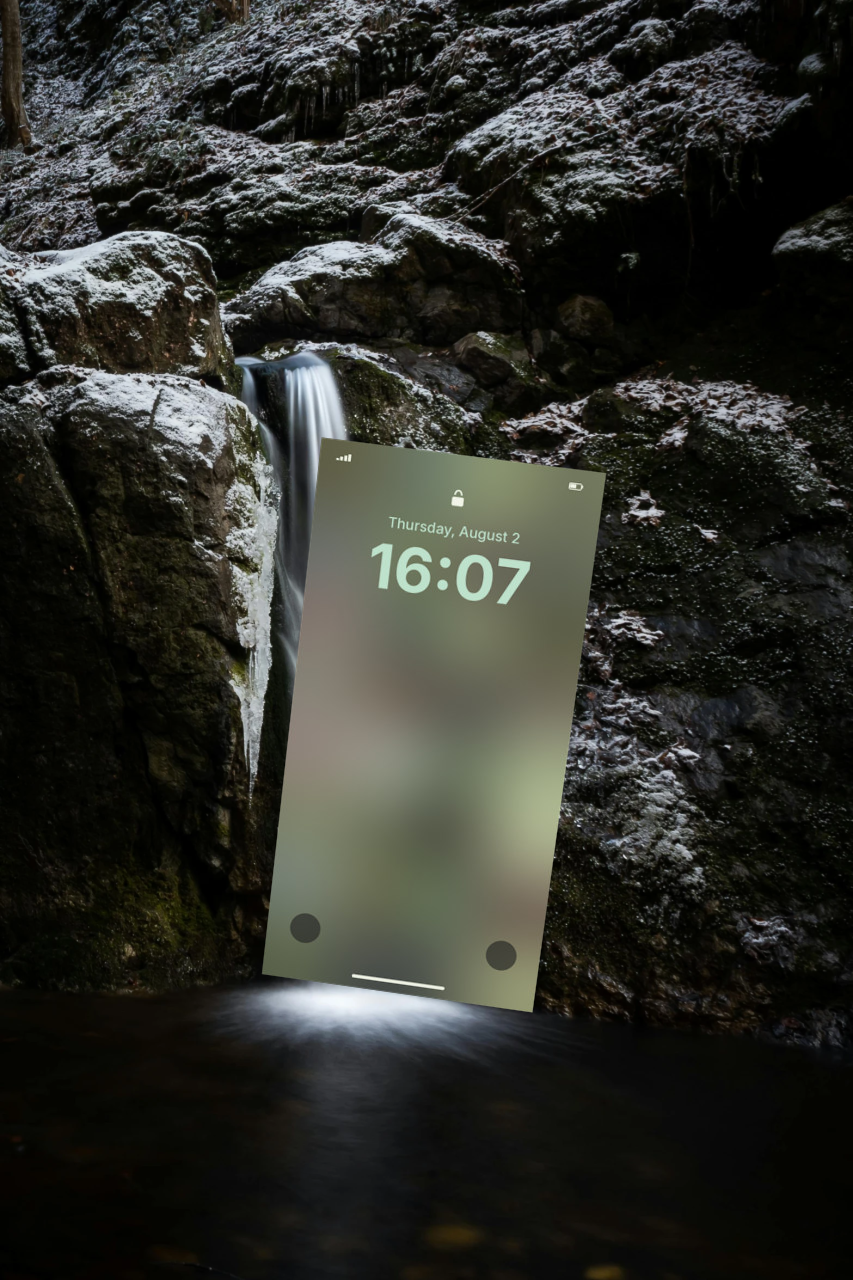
**16:07**
